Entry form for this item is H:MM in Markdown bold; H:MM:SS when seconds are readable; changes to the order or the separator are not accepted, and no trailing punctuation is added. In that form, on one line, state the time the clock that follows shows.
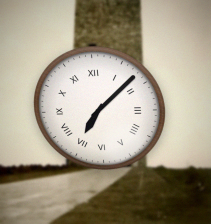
**7:08**
